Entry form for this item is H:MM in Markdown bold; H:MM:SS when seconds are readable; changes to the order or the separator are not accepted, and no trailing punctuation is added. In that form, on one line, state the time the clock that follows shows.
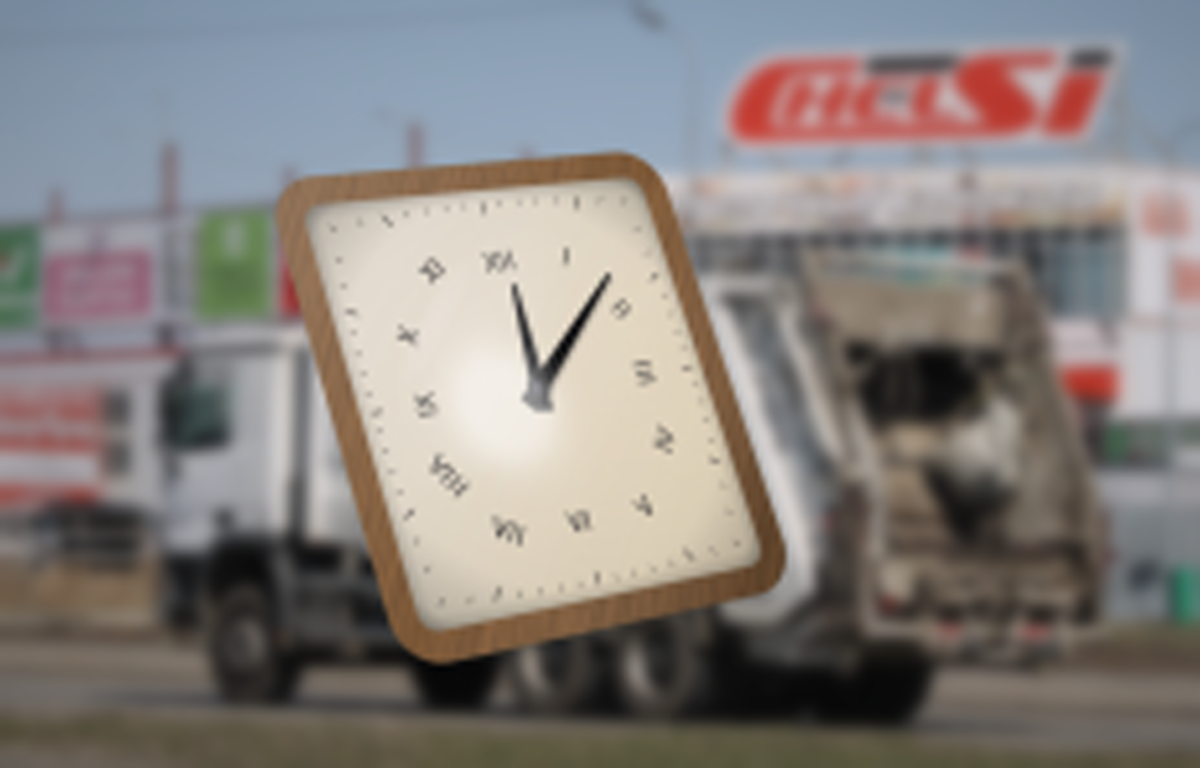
**12:08**
